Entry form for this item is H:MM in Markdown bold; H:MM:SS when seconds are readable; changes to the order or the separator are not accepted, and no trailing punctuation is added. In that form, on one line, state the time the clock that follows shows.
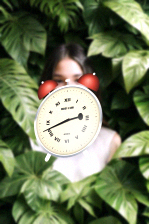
**2:42**
